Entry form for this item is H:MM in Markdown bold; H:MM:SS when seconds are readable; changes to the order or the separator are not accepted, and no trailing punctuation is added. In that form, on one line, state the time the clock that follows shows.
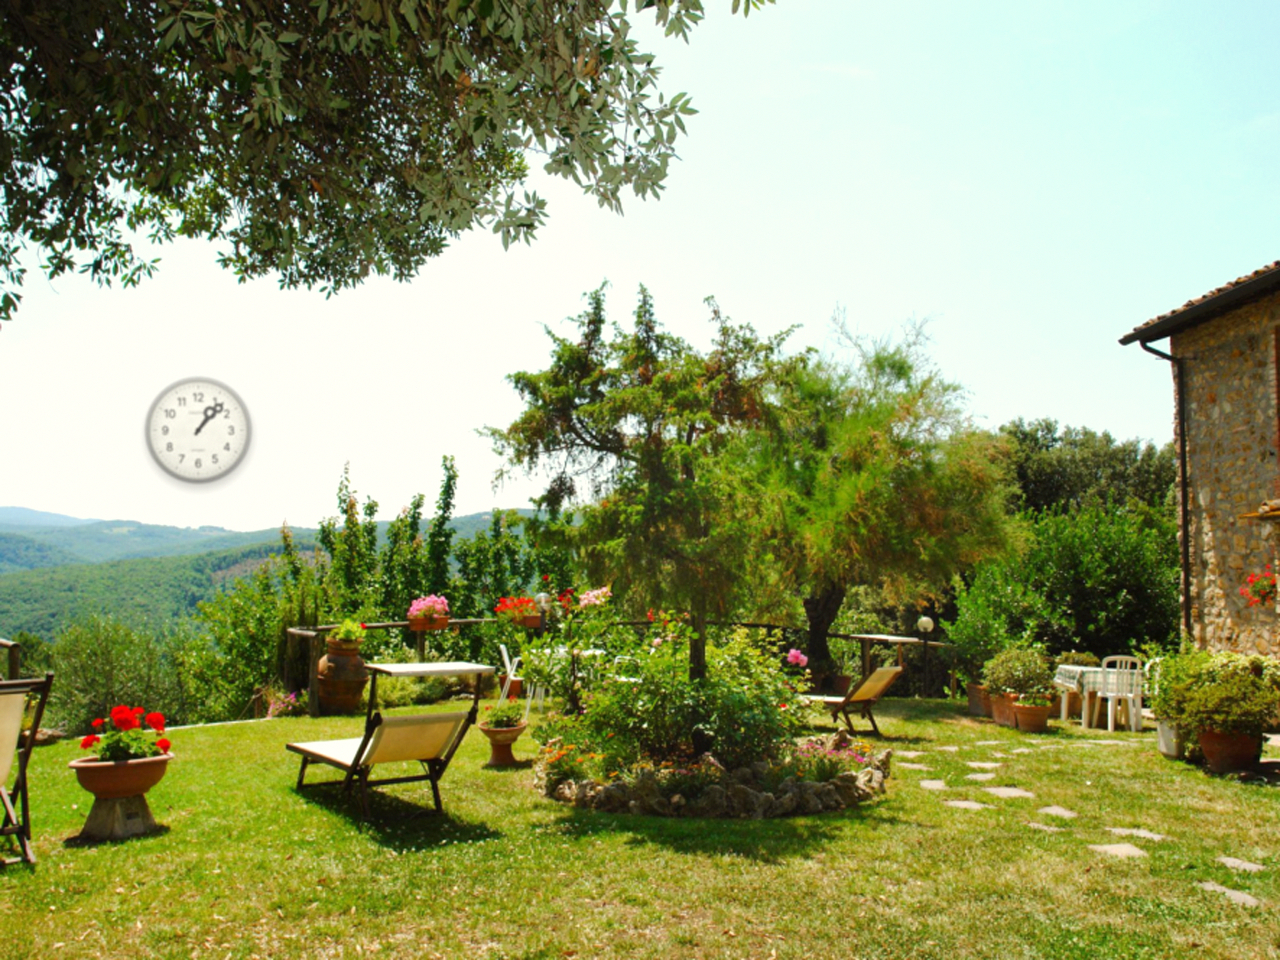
**1:07**
